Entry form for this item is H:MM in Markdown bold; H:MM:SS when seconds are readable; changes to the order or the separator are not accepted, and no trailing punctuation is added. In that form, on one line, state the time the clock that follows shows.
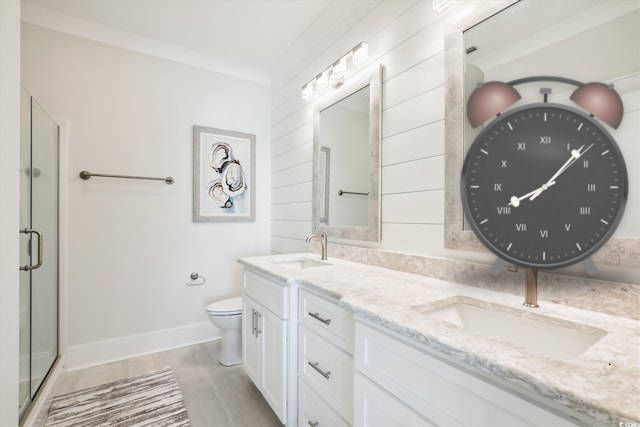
**8:07:08**
